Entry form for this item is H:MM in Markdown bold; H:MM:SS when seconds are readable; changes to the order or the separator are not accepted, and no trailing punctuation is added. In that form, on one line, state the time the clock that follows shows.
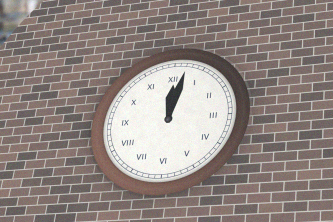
**12:02**
